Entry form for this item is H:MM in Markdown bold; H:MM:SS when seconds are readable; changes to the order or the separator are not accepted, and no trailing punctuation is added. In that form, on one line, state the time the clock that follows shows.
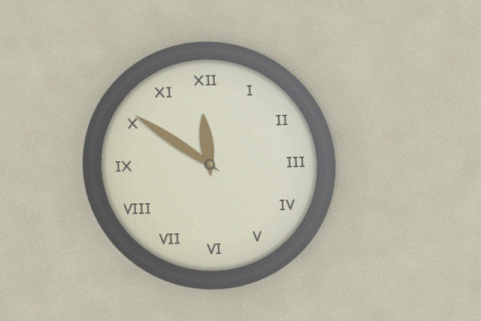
**11:51**
